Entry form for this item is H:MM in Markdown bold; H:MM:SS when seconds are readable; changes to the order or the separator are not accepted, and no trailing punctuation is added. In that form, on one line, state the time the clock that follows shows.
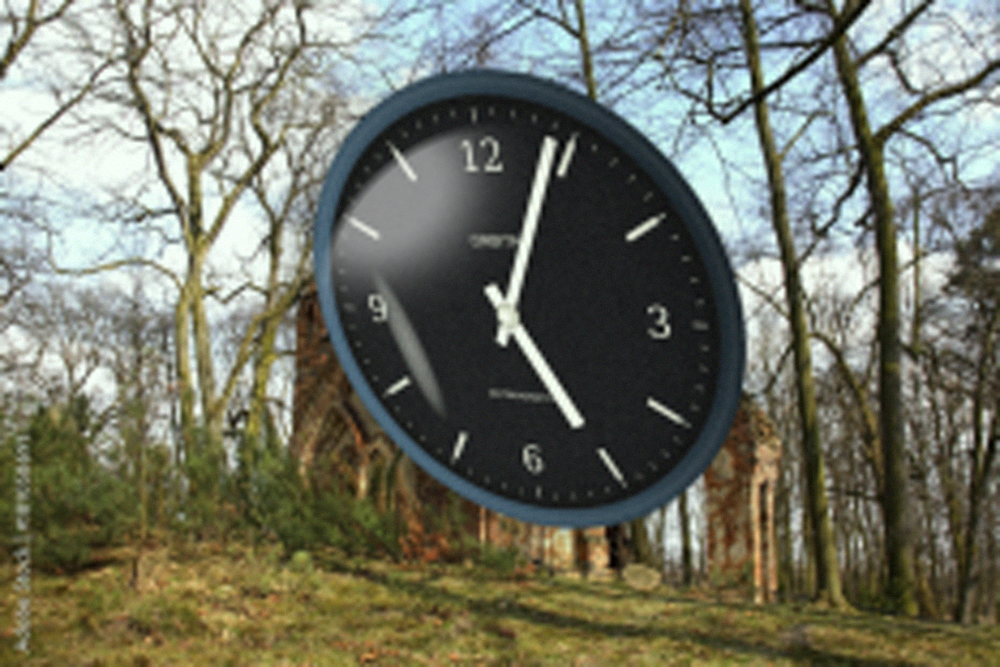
**5:04**
